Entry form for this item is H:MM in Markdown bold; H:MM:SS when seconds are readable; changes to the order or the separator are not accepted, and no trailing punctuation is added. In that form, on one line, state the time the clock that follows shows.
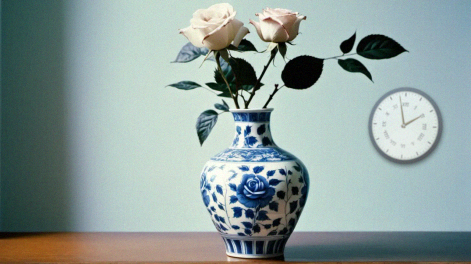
**1:58**
